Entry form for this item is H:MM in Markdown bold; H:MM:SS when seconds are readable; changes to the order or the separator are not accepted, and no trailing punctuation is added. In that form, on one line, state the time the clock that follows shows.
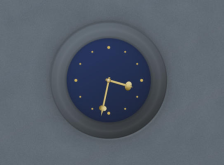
**3:32**
